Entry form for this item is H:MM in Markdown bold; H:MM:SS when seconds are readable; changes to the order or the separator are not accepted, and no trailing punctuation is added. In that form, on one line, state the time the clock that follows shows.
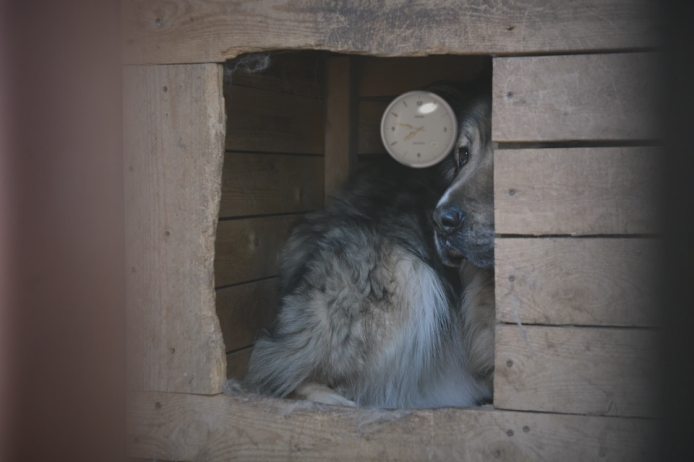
**7:47**
